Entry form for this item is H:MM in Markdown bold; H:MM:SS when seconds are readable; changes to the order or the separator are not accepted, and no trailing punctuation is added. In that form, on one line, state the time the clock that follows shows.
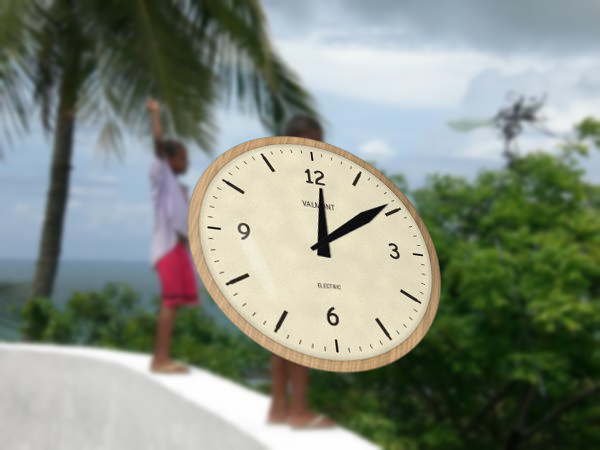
**12:09**
